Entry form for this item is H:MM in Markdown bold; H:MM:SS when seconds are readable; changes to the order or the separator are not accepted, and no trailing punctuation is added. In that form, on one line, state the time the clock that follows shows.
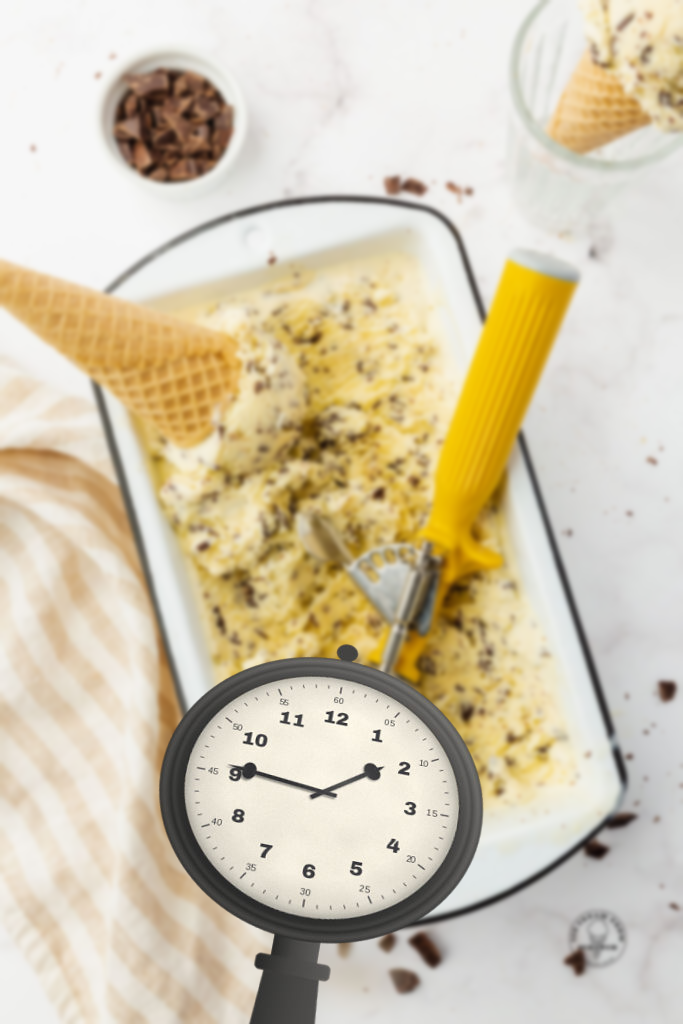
**1:46**
